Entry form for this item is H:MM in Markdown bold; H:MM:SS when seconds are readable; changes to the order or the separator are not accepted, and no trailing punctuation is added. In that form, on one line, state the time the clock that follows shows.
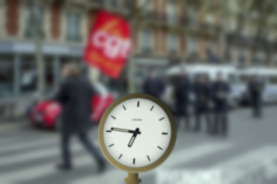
**6:46**
